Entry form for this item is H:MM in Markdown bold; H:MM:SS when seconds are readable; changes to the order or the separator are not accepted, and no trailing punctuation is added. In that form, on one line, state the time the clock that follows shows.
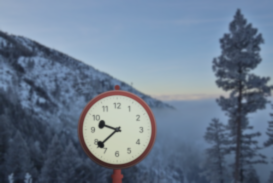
**9:38**
